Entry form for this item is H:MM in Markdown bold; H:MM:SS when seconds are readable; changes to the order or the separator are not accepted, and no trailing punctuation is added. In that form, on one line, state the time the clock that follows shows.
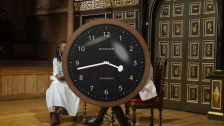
**3:43**
